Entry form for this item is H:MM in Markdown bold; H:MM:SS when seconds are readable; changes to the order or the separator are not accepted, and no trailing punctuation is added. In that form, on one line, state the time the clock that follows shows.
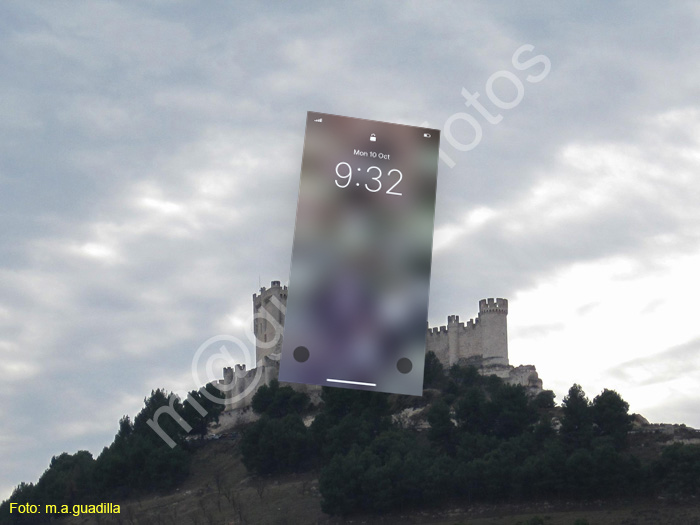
**9:32**
